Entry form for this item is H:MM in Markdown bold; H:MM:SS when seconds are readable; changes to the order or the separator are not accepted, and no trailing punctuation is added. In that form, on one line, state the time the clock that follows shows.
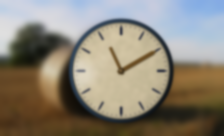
**11:10**
